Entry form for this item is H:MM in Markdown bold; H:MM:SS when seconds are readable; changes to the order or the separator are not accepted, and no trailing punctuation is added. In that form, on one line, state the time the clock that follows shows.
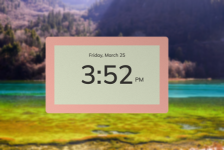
**3:52**
